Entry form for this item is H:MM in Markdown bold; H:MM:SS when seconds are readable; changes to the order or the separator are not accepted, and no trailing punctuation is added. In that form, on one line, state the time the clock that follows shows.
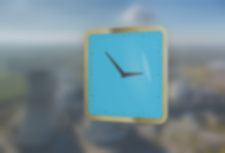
**2:53**
